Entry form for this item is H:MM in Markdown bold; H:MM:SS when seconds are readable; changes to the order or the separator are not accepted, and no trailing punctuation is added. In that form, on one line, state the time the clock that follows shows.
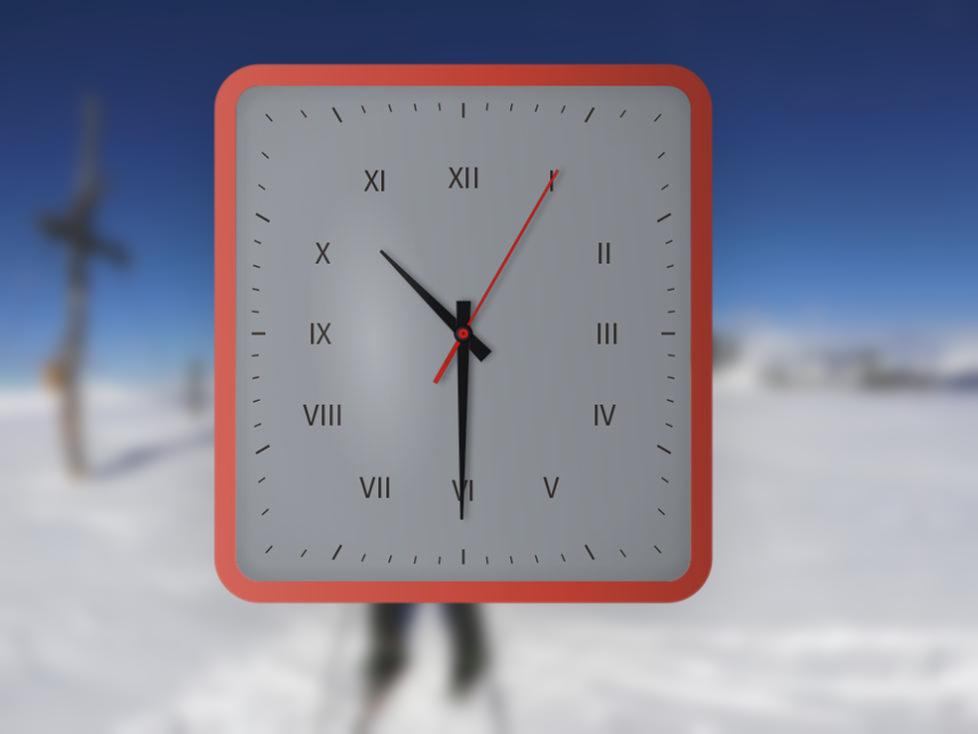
**10:30:05**
